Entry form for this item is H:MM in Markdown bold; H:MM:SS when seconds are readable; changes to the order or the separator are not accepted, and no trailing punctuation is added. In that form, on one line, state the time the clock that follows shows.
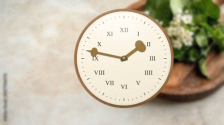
**1:47**
